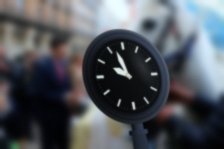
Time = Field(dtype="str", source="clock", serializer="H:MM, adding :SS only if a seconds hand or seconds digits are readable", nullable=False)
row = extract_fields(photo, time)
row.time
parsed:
9:57
